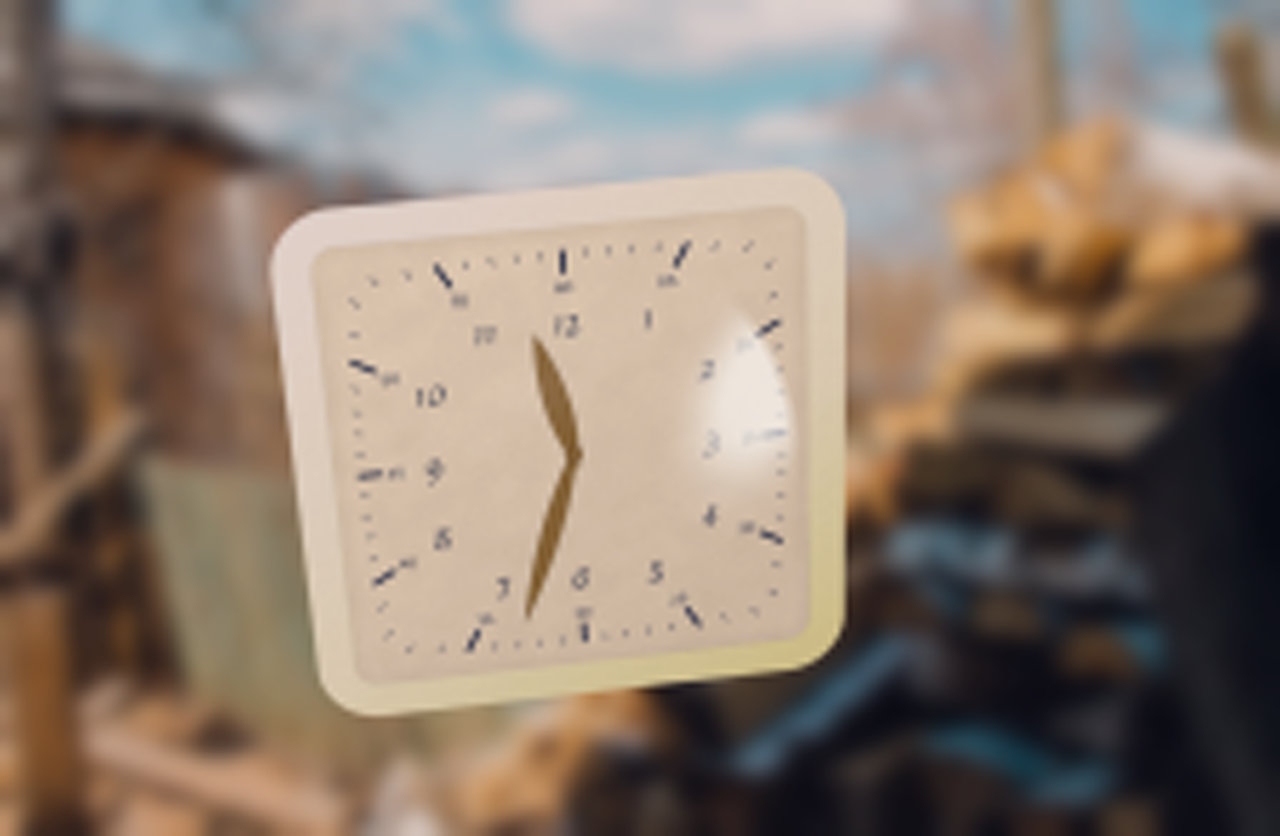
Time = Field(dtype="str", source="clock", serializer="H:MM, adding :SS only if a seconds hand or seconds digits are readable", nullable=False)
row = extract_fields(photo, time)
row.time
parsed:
11:33
